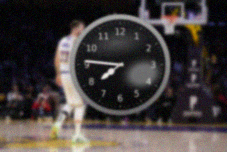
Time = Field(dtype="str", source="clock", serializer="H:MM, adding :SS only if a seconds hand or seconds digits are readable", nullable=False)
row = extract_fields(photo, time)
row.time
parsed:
7:46
